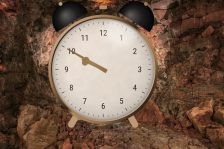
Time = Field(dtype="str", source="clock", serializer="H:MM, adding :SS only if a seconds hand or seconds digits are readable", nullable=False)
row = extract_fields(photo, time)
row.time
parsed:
9:50
